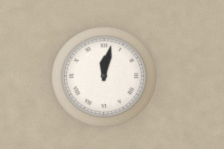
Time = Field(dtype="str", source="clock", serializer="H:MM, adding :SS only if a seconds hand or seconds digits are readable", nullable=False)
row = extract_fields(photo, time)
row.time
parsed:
12:02
